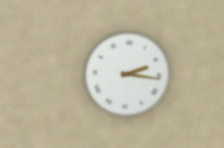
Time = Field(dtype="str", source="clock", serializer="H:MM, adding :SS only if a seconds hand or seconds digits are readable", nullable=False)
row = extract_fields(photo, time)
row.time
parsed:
2:16
